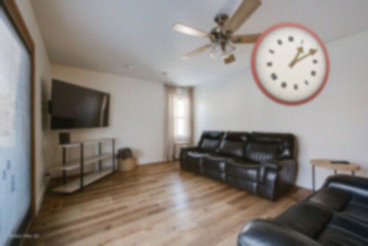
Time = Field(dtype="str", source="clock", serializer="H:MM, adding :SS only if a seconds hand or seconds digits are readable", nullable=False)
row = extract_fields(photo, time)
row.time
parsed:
1:11
